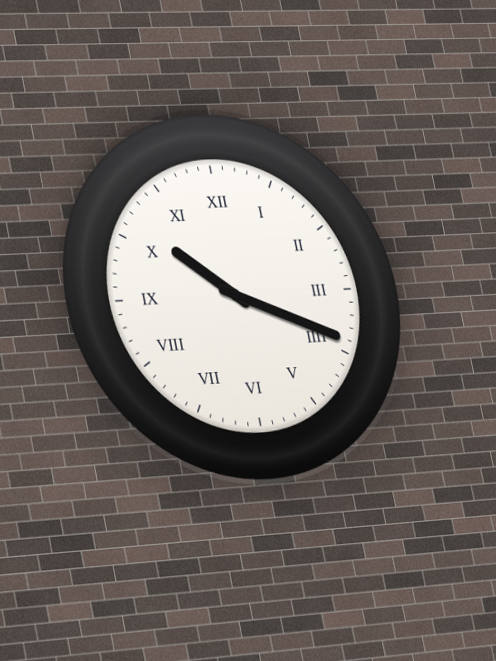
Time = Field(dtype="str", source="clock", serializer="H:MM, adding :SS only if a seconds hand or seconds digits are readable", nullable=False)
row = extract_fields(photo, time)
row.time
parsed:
10:19
